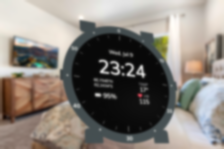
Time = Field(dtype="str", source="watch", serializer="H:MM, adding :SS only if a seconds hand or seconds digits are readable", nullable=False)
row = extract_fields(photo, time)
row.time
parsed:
23:24
